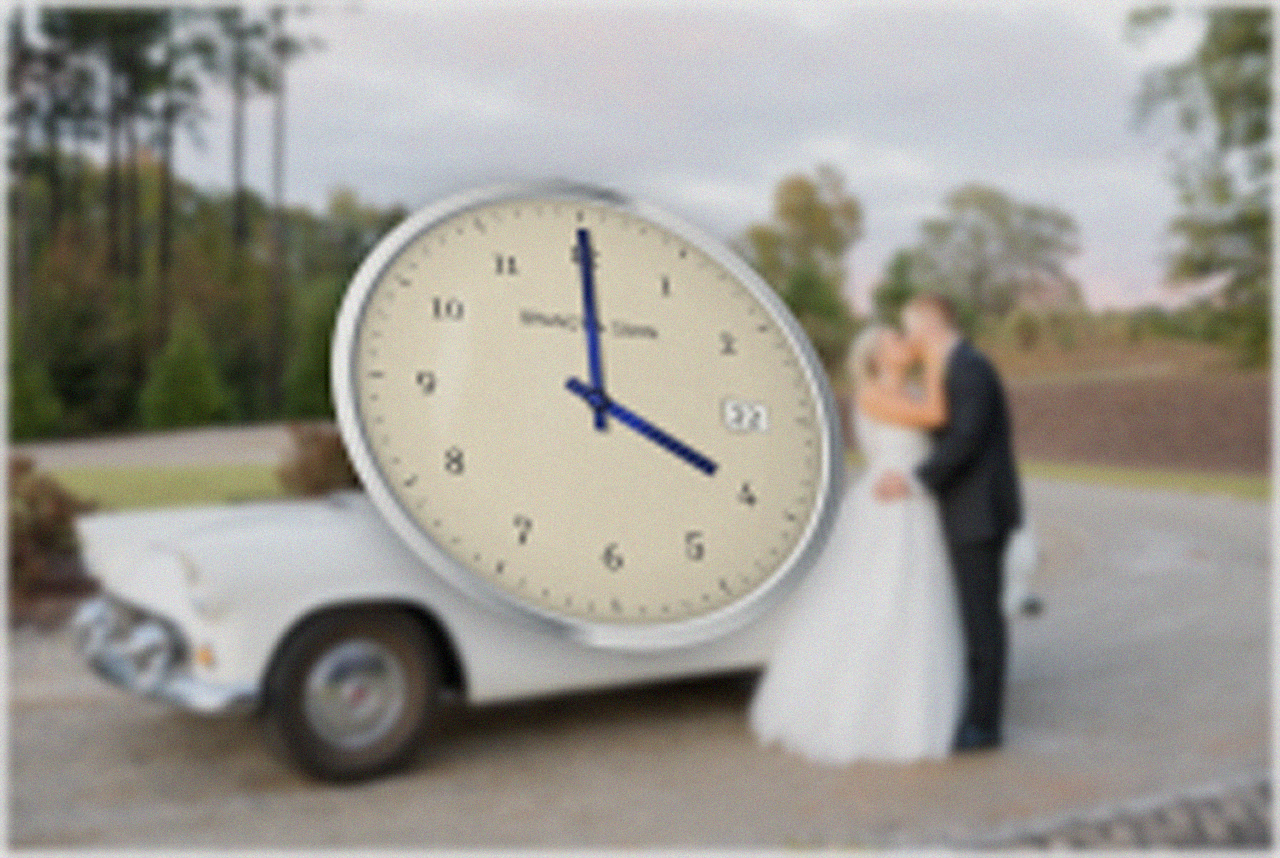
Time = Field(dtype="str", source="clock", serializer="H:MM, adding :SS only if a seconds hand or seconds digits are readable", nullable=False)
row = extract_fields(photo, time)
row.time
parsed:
4:00
